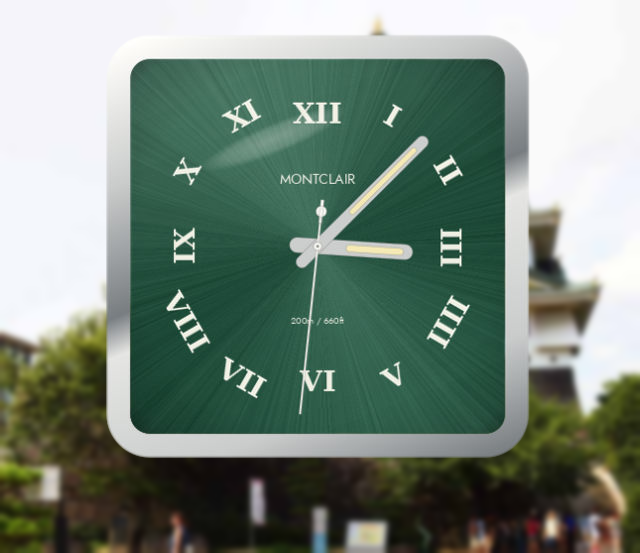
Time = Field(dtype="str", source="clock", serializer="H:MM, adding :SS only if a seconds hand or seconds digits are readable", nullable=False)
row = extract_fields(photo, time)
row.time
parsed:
3:07:31
